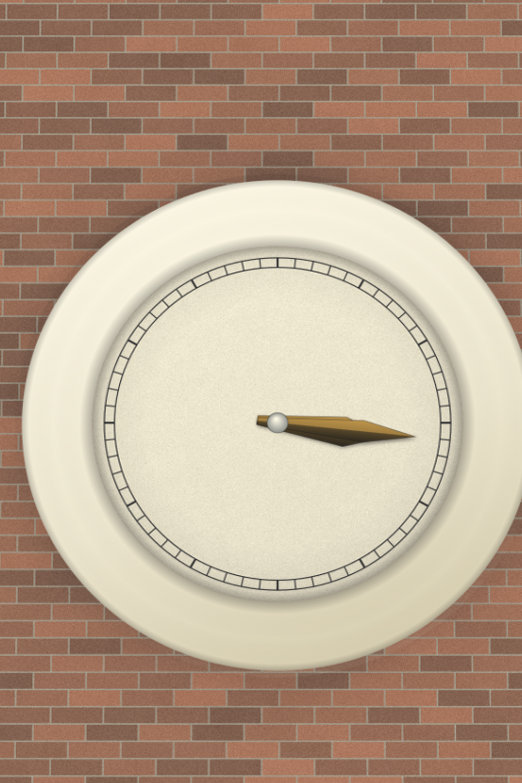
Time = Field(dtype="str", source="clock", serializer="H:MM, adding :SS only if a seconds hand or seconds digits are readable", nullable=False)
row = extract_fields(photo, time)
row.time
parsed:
3:16
